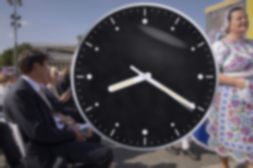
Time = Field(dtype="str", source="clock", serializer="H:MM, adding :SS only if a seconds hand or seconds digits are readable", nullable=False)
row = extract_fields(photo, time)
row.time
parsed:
8:20:21
